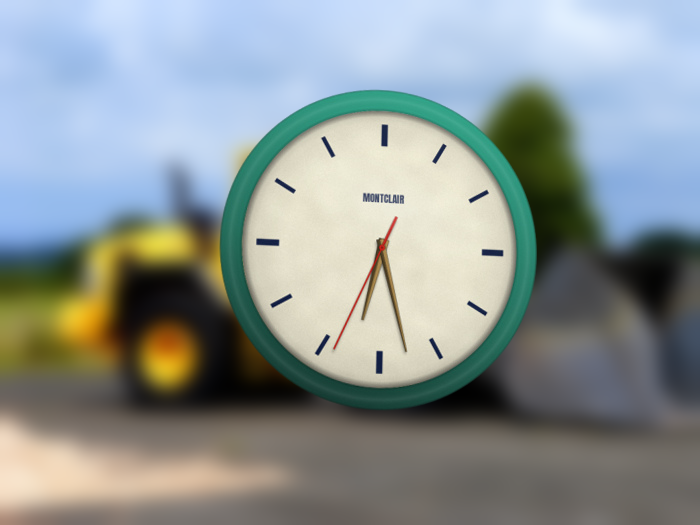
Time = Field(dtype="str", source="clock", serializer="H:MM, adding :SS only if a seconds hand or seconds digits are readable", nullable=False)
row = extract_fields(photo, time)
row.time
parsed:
6:27:34
